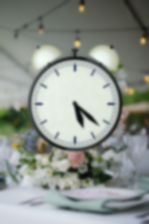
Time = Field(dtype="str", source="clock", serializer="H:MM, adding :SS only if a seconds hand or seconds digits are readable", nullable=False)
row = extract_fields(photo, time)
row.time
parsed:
5:22
